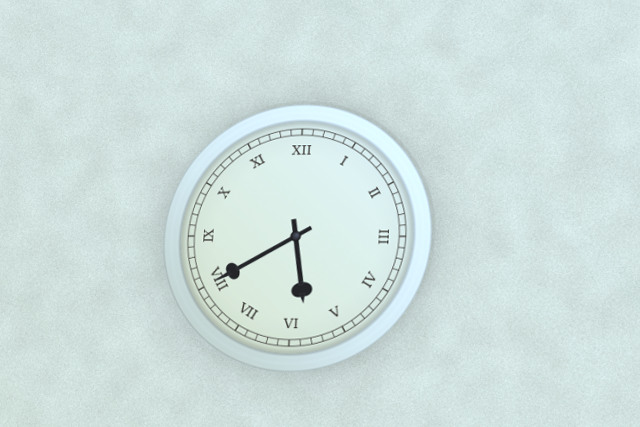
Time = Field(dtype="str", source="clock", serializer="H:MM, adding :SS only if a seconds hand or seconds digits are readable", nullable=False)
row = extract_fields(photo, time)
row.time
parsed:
5:40
